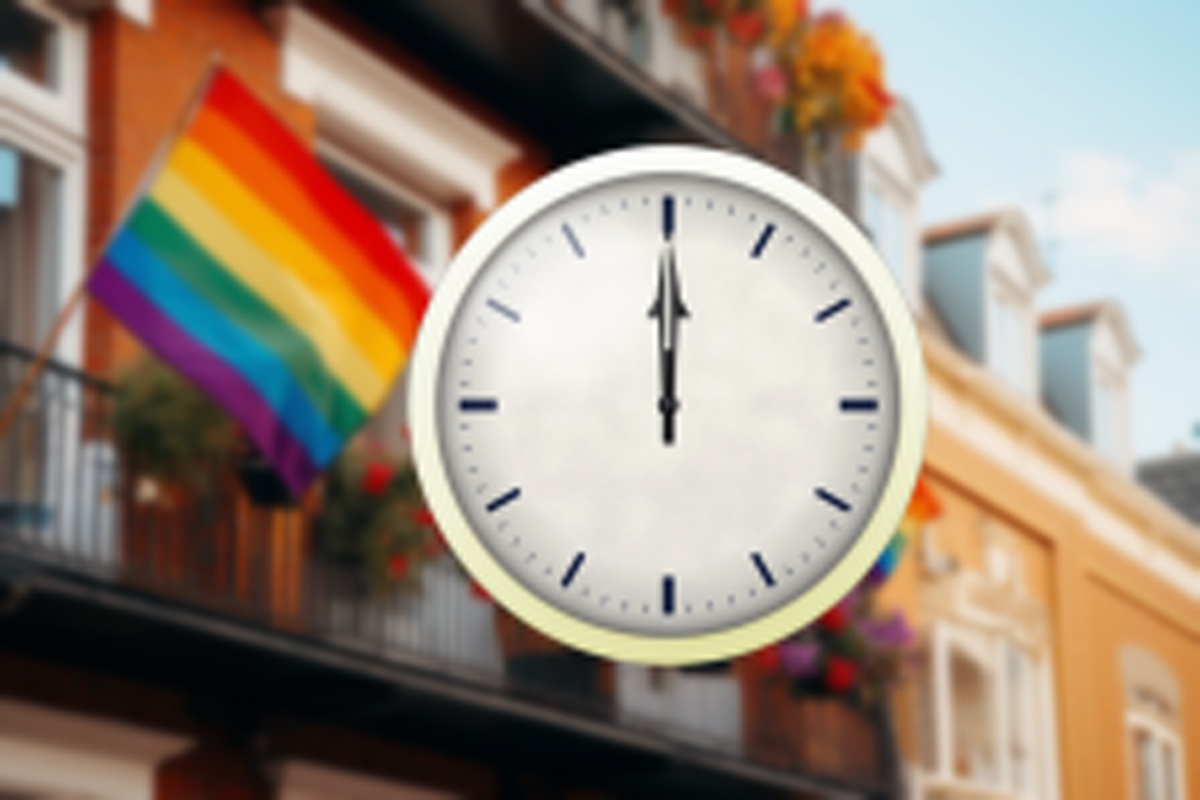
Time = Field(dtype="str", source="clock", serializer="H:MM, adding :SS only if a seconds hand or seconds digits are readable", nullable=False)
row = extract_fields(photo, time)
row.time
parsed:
12:00
